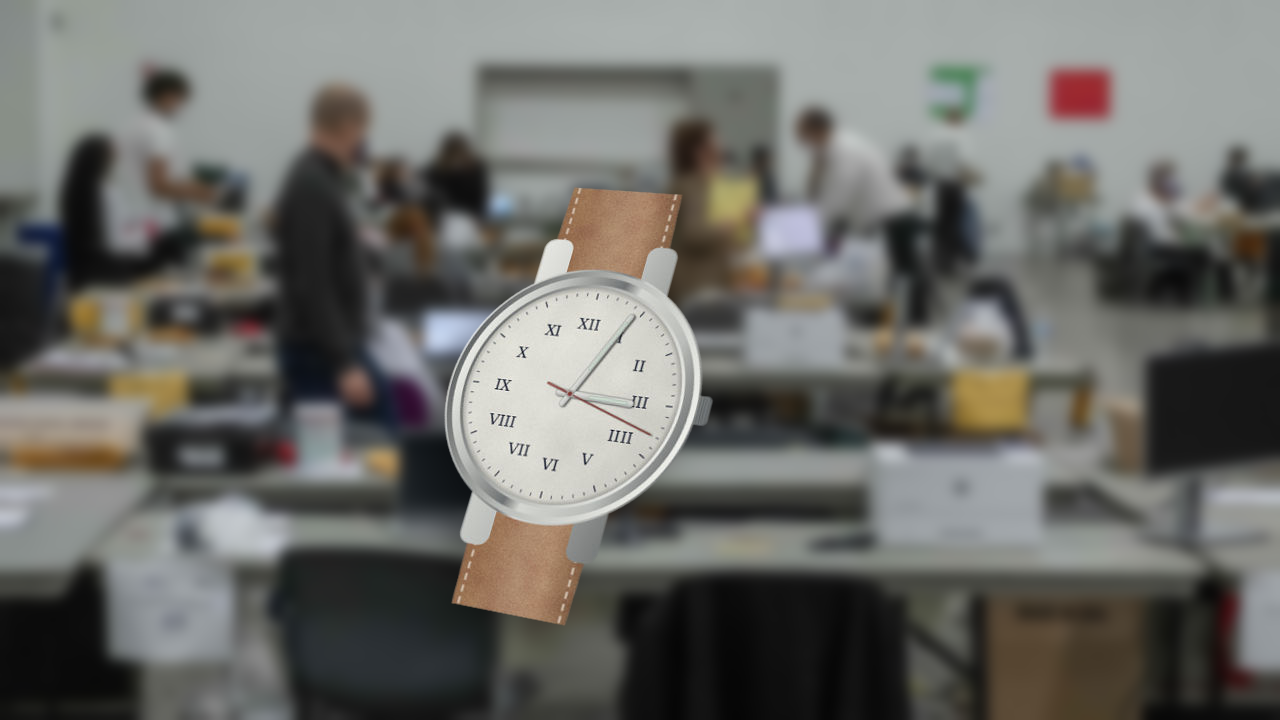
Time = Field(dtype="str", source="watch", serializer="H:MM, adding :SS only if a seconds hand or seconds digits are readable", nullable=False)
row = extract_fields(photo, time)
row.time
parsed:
3:04:18
